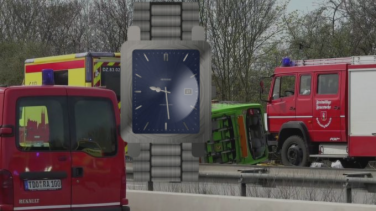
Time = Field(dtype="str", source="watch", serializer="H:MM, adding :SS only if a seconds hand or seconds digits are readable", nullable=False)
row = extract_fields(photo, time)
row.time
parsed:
9:29
